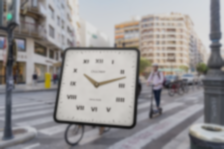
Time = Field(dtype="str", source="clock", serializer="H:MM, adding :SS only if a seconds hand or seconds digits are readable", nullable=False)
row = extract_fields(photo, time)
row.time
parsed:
10:12
